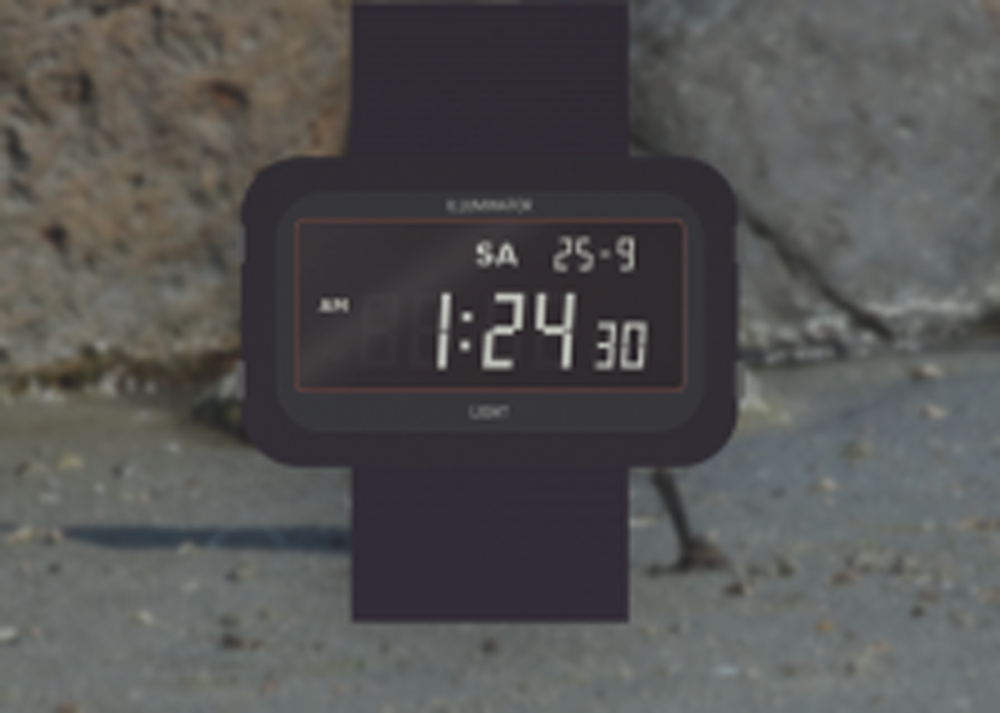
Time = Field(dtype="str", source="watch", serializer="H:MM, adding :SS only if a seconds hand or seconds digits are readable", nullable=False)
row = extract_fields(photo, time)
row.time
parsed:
1:24:30
